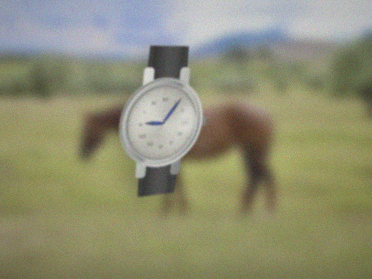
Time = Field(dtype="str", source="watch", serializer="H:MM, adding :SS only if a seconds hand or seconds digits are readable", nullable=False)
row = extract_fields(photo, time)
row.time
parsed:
9:06
